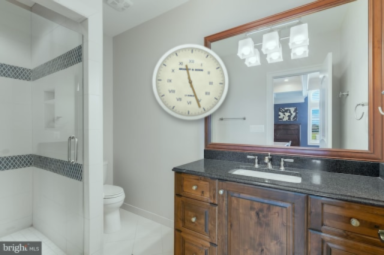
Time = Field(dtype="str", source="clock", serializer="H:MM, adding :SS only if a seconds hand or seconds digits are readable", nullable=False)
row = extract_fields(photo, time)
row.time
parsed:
11:26
